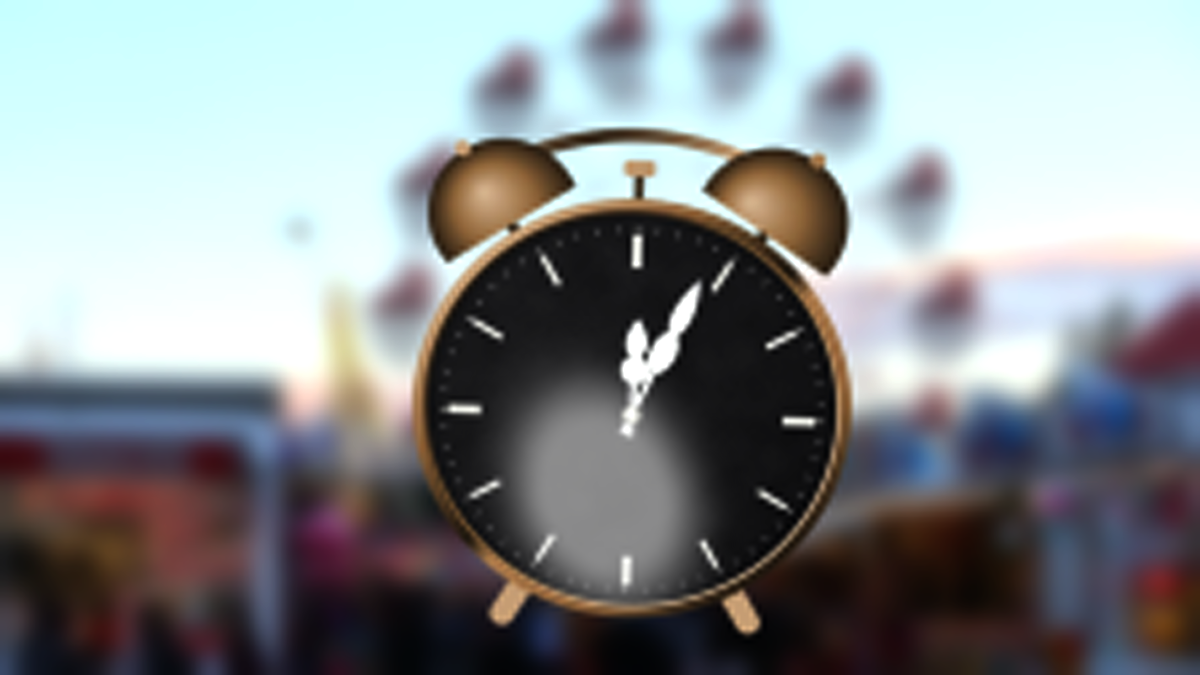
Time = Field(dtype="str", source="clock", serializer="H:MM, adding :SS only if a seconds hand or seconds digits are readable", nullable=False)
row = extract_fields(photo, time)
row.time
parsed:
12:04
